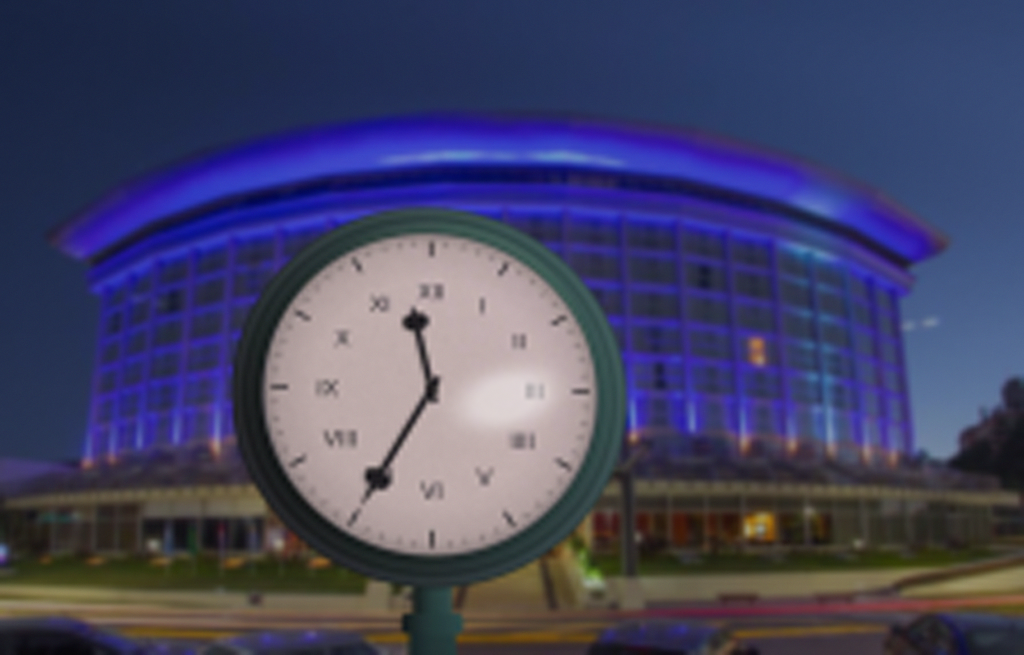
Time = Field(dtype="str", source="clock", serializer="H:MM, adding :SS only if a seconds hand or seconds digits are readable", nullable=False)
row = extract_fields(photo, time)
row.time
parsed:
11:35
